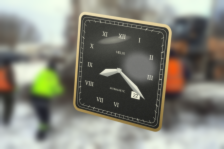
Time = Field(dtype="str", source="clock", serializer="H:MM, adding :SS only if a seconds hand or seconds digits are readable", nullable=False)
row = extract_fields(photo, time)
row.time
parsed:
8:21
